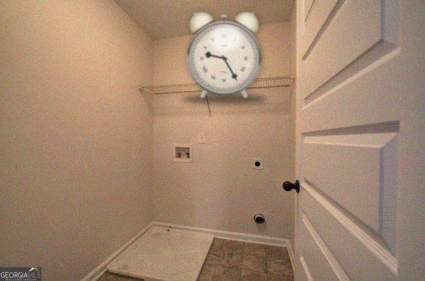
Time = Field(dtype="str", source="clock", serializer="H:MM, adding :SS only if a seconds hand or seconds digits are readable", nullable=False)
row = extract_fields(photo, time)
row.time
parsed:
9:25
